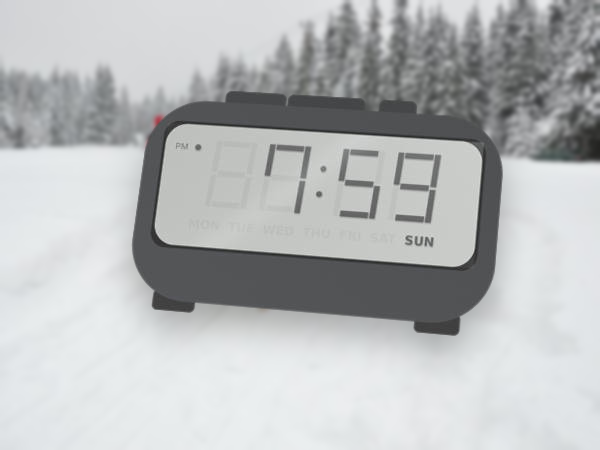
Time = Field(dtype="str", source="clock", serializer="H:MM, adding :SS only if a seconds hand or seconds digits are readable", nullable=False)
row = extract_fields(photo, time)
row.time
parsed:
7:59
